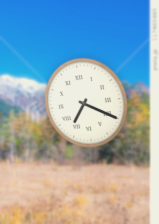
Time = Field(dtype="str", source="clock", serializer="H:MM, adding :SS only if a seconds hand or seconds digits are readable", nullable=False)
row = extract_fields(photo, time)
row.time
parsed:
7:20
